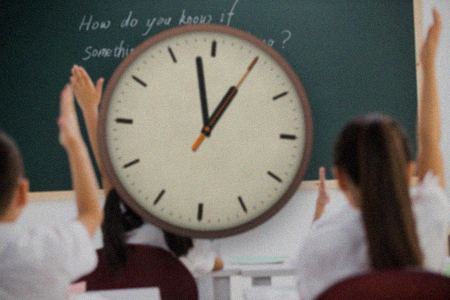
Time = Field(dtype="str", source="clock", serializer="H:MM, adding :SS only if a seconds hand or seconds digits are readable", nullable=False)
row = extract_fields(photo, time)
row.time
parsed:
12:58:05
